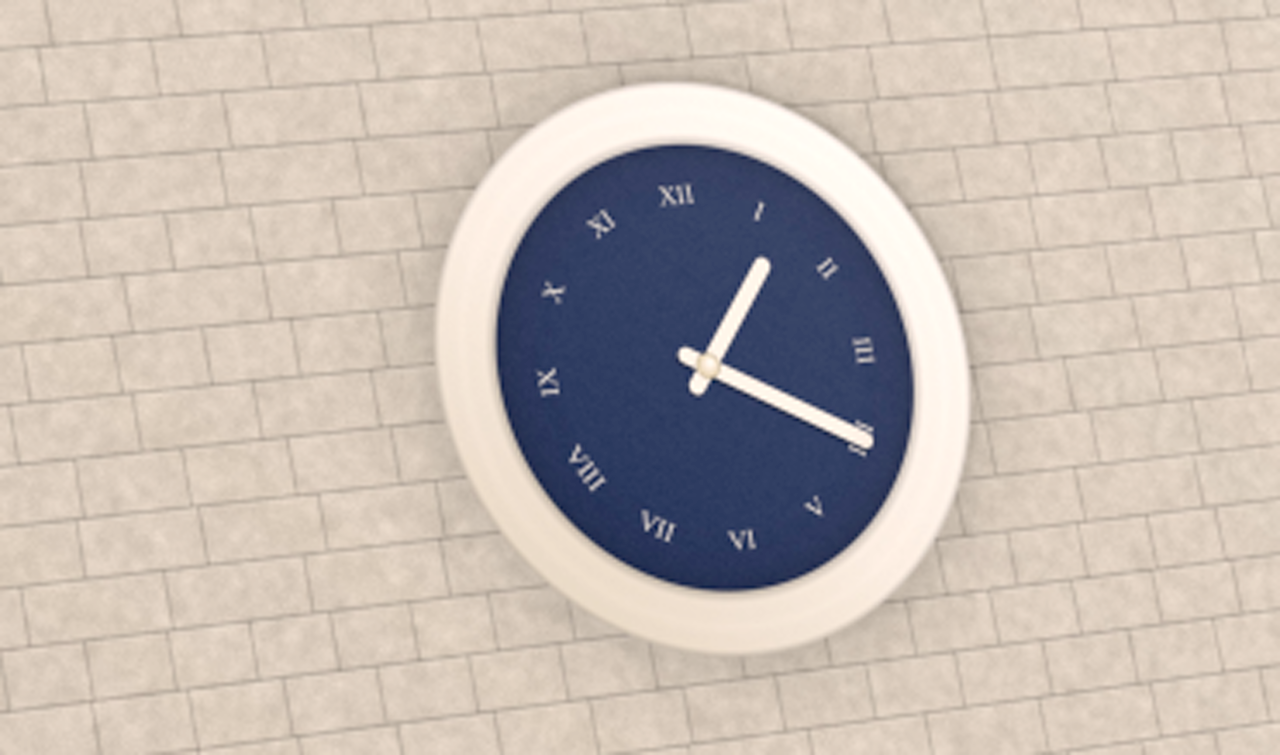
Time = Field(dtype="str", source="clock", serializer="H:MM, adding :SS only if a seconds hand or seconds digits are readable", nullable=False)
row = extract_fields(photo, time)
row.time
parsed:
1:20
